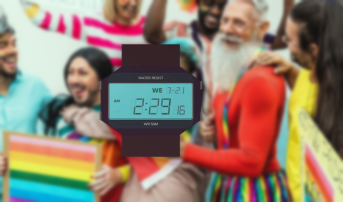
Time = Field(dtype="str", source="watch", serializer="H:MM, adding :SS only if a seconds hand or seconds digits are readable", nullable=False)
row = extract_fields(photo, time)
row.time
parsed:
2:29:16
